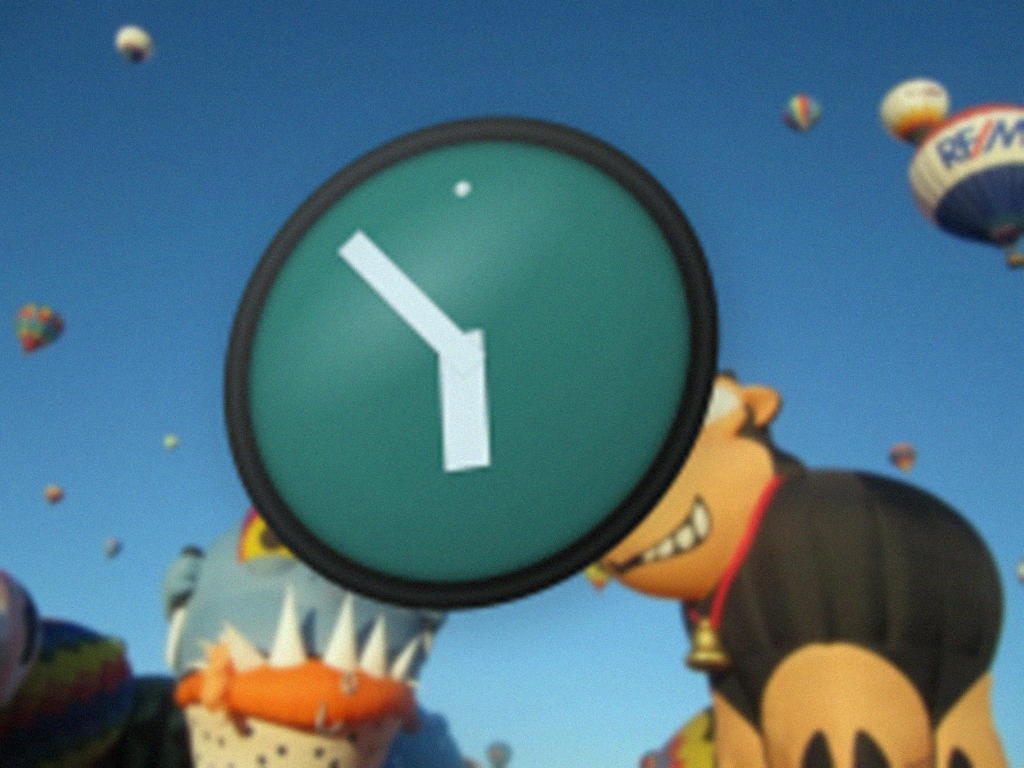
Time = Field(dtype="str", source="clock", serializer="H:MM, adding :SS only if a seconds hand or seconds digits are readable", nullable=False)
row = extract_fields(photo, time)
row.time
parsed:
5:53
